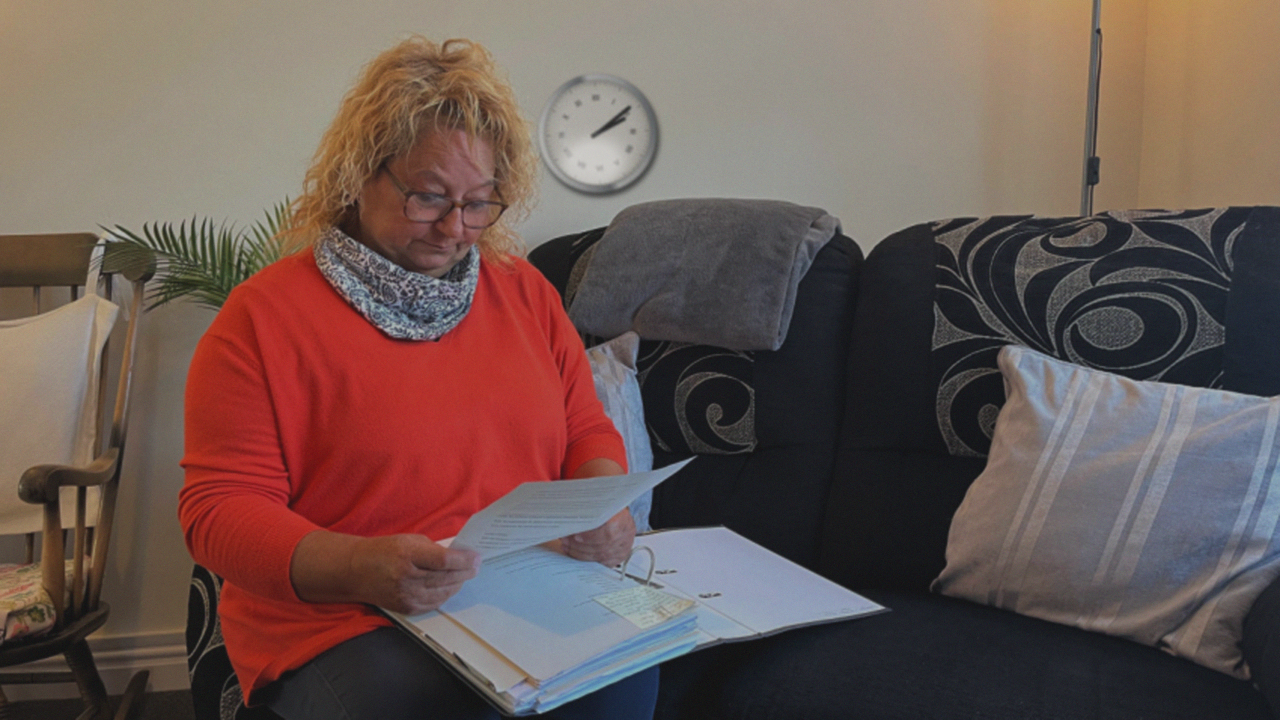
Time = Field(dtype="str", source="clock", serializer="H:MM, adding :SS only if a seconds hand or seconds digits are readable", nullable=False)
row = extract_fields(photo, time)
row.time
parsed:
2:09
